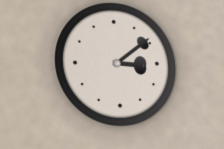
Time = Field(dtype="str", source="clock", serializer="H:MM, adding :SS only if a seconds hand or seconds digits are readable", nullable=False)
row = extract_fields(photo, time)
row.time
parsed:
3:09
